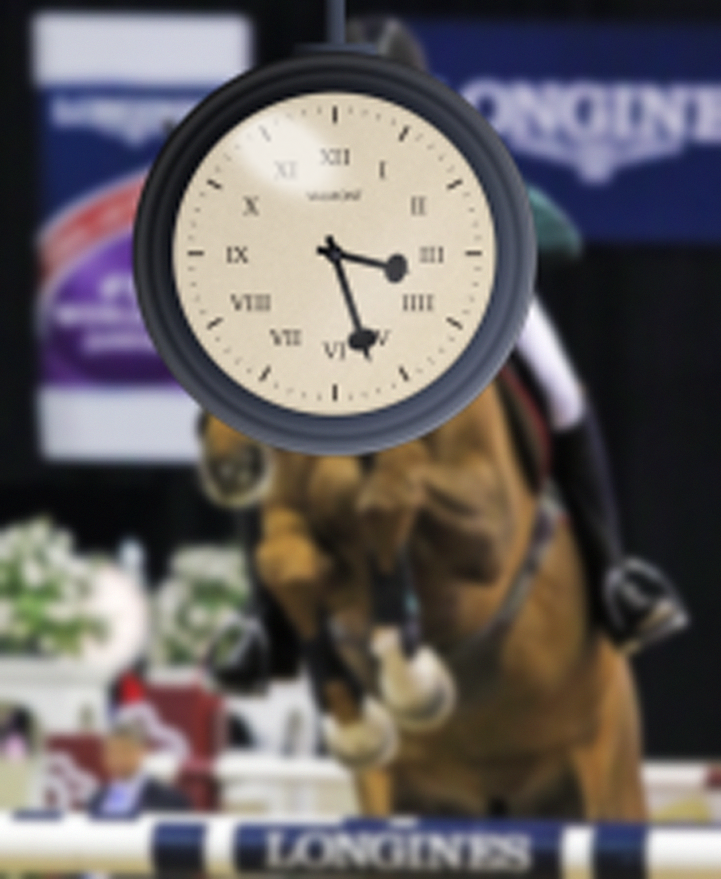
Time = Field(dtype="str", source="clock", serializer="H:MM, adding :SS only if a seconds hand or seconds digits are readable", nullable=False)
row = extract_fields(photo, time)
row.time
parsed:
3:27
